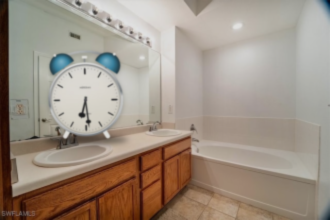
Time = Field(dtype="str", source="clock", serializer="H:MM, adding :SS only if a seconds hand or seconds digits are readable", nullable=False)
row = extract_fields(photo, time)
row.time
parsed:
6:29
